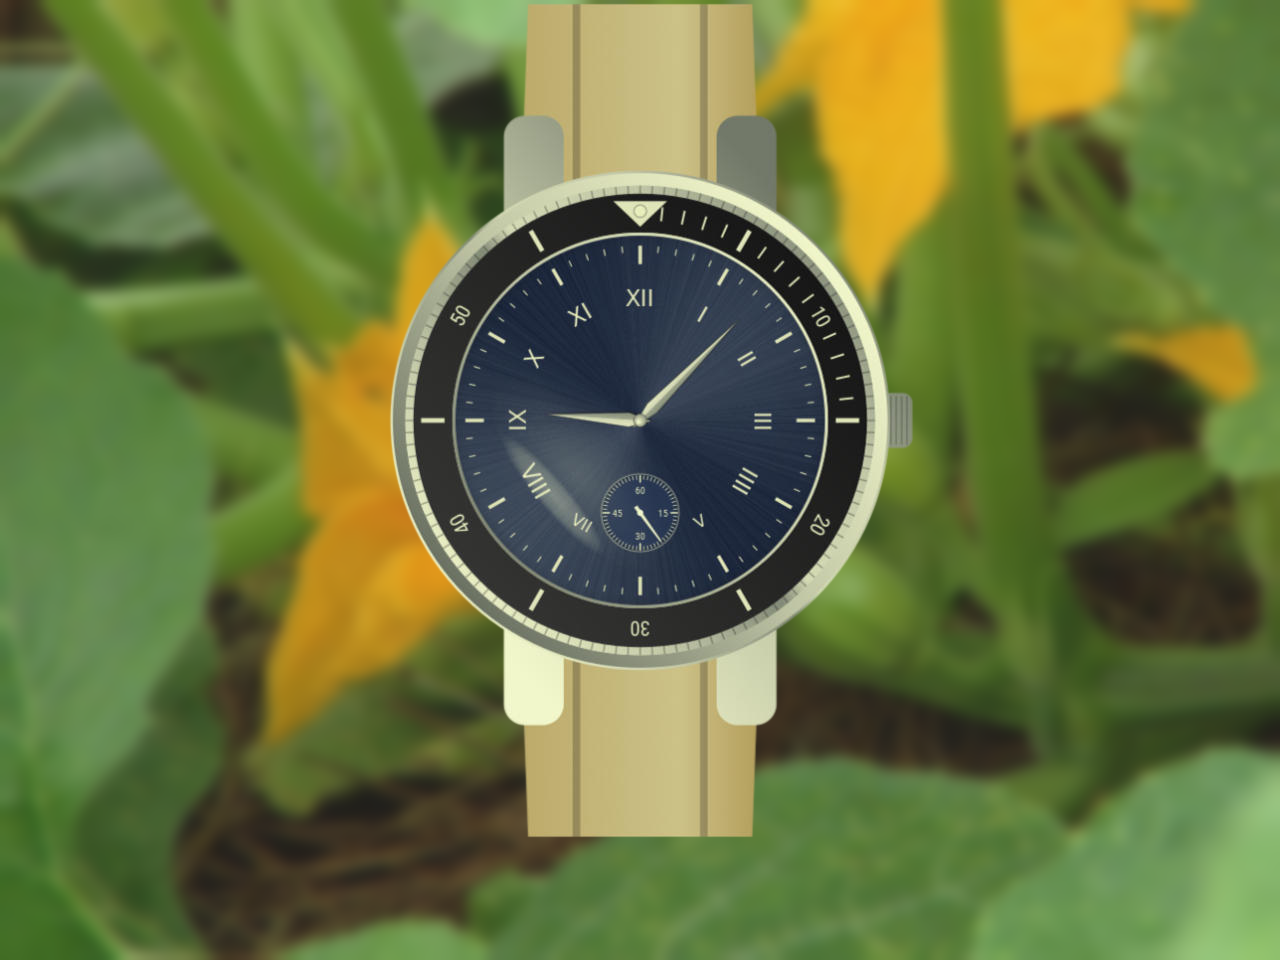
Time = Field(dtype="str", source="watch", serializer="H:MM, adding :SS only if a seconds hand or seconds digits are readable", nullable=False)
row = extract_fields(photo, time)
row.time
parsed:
9:07:24
